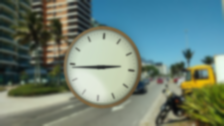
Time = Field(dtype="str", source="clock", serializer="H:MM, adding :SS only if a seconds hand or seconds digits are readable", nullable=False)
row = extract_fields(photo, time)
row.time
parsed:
2:44
